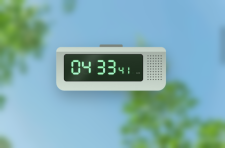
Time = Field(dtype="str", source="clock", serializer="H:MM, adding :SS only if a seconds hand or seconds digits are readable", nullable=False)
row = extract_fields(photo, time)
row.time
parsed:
4:33:41
